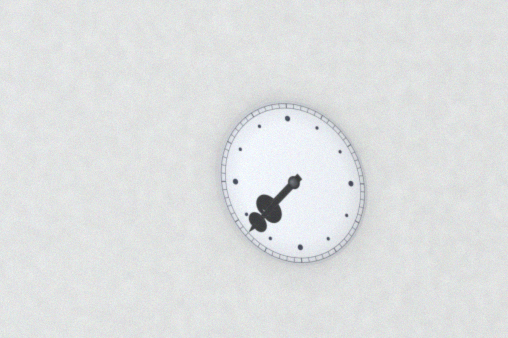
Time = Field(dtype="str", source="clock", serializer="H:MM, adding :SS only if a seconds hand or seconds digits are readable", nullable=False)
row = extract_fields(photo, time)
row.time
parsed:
7:38
